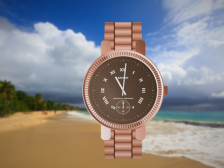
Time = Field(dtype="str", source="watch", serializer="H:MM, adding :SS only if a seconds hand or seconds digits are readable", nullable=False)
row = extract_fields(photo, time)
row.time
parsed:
11:01
